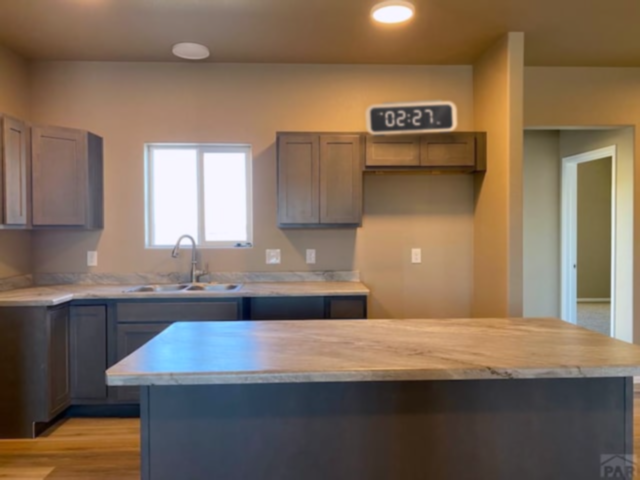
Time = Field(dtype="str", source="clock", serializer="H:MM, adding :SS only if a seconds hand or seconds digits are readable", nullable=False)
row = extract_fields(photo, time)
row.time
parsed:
2:27
